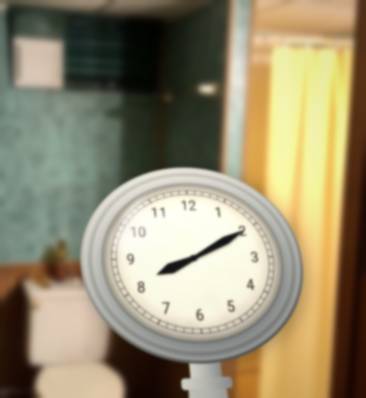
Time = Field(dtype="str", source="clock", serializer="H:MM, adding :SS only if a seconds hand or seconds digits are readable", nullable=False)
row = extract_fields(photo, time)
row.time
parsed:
8:10
